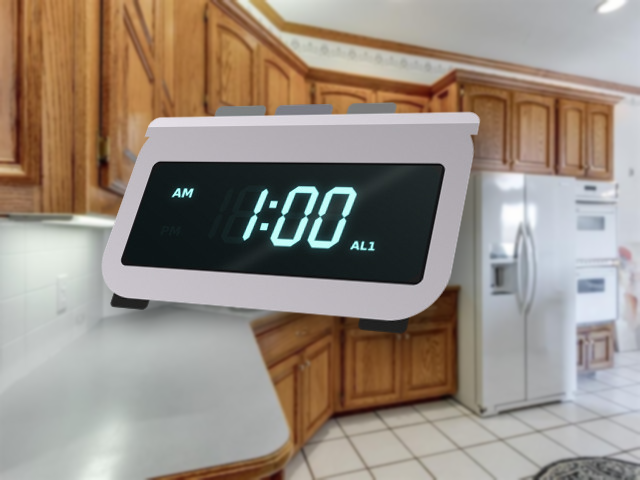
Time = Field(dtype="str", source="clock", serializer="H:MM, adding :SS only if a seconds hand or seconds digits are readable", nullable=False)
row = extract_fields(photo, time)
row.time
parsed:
1:00
